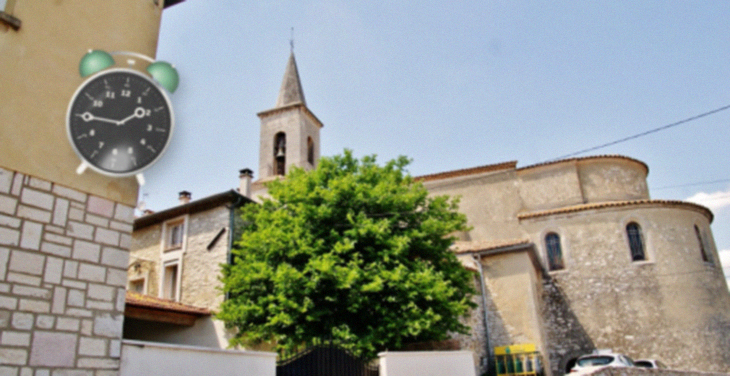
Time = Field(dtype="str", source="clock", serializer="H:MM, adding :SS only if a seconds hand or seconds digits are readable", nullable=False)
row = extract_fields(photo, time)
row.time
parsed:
1:45
